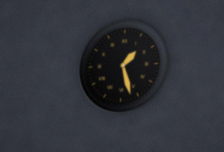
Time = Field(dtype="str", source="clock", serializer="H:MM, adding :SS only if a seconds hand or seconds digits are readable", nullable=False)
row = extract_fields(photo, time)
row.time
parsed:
1:27
